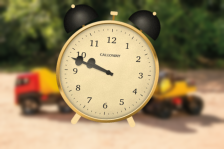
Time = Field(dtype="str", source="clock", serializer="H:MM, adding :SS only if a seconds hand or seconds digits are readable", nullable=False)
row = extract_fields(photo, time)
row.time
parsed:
9:48
